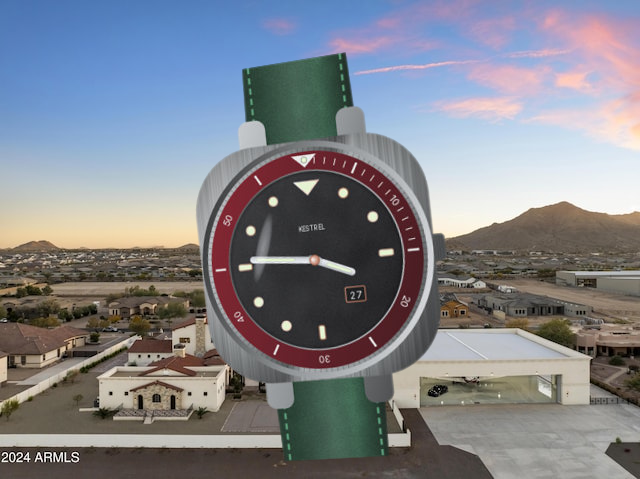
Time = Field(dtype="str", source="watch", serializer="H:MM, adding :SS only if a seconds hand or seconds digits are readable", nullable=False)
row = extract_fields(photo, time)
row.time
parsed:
3:46
